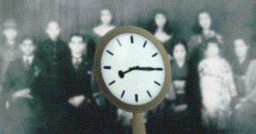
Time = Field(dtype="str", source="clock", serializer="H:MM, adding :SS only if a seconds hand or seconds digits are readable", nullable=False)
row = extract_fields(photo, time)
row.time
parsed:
8:15
